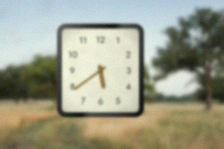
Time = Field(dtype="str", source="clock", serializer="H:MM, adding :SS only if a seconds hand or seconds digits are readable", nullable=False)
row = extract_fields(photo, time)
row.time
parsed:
5:39
